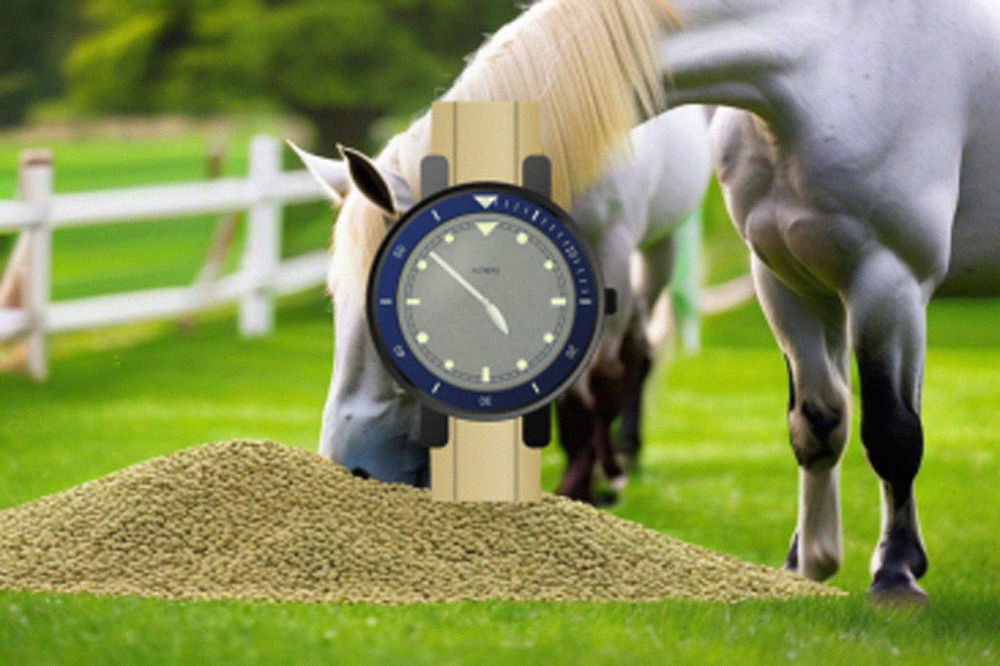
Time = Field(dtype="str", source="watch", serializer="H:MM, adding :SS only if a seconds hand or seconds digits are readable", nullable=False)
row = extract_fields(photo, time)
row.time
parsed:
4:52
